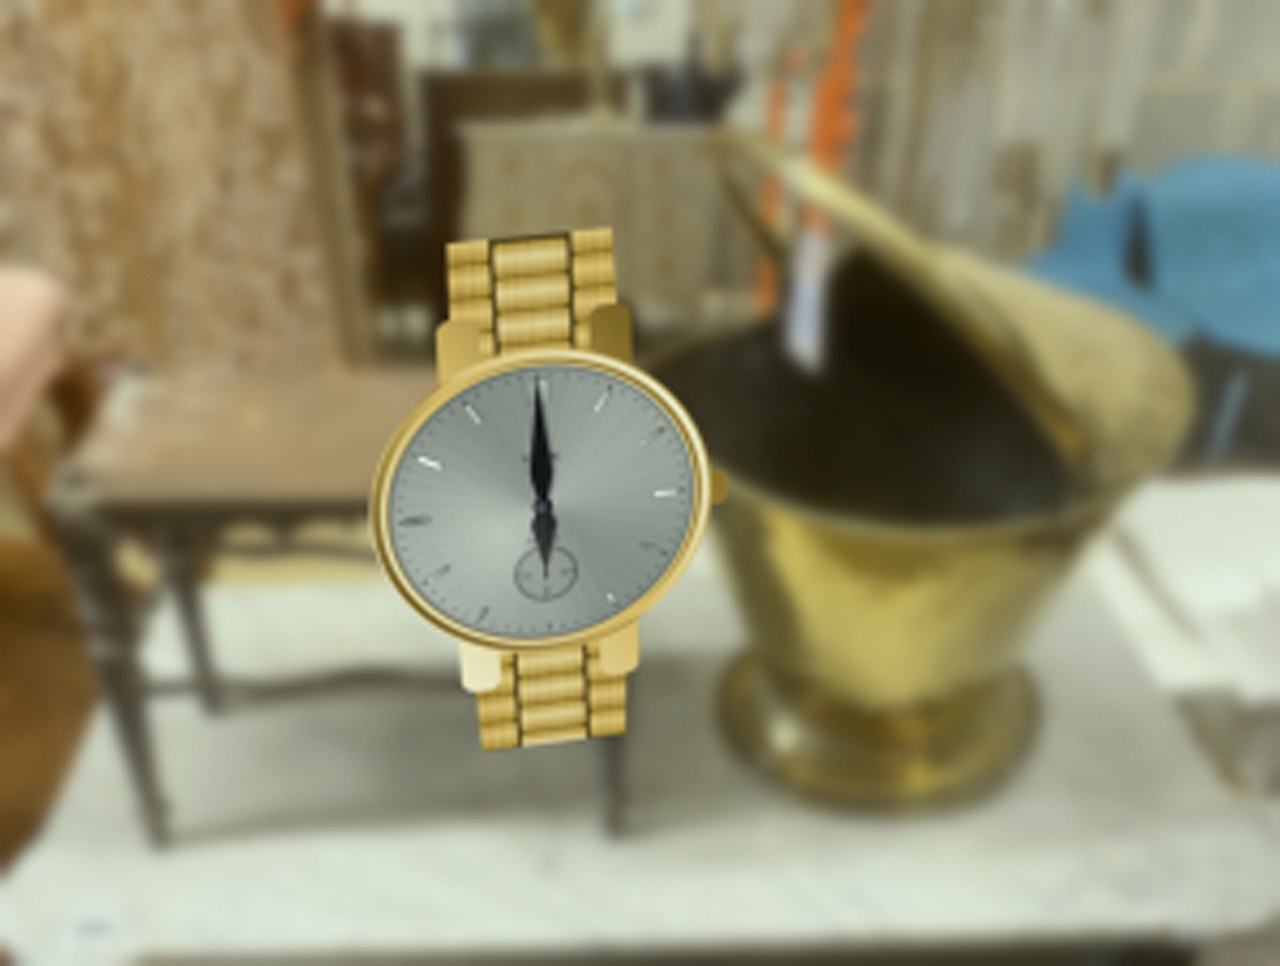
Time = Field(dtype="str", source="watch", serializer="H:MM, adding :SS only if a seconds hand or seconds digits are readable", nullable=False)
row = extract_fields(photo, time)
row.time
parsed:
6:00
